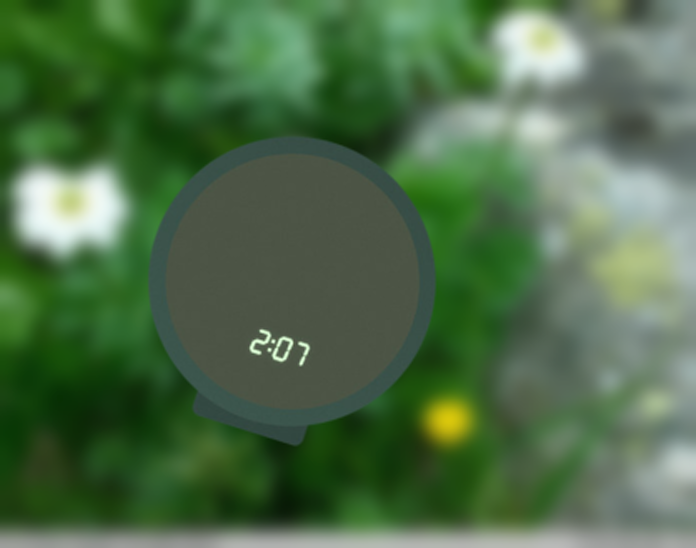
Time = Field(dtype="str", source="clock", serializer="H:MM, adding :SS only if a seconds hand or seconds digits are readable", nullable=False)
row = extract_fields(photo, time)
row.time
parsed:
2:07
